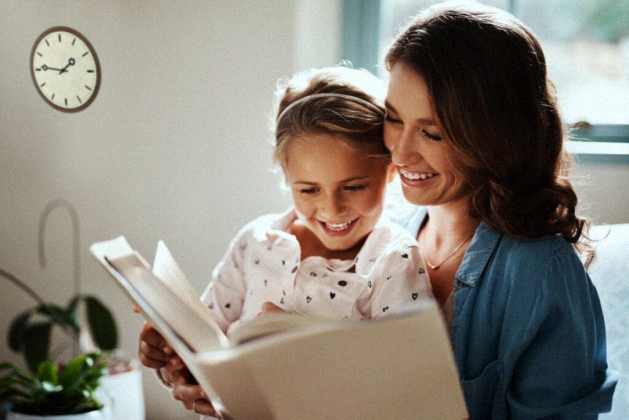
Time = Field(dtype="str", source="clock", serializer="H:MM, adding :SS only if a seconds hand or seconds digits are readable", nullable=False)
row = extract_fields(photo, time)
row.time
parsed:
1:46
